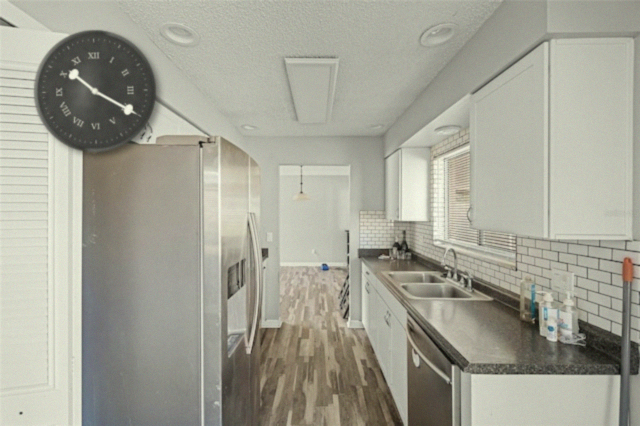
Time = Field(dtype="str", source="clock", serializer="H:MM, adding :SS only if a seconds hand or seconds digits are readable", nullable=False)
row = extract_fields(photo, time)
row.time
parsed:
10:20
